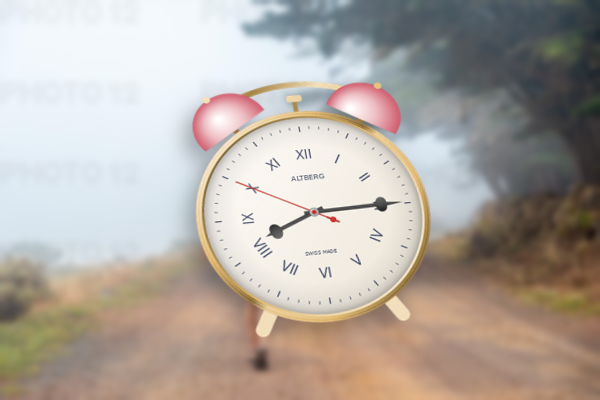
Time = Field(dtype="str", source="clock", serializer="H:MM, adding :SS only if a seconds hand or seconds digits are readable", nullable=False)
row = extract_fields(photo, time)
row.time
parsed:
8:14:50
